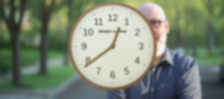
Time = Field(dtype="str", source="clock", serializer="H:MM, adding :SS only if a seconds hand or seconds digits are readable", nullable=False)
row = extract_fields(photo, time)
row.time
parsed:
12:39
